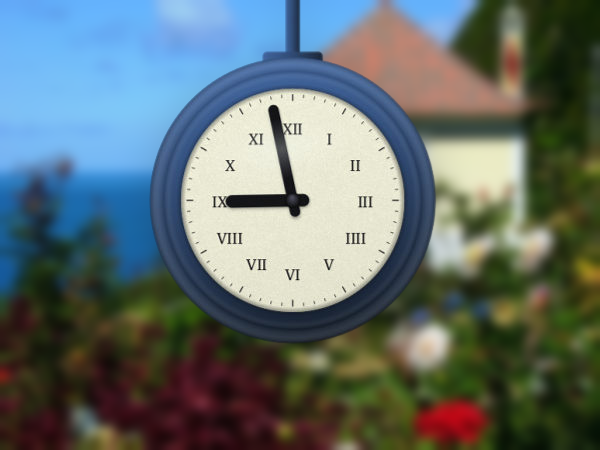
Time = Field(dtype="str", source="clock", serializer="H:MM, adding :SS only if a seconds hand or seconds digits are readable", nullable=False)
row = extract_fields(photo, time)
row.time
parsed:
8:58
